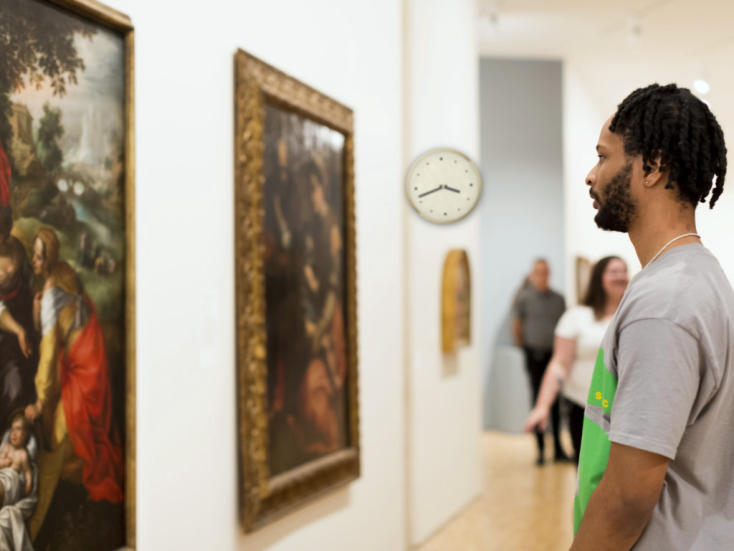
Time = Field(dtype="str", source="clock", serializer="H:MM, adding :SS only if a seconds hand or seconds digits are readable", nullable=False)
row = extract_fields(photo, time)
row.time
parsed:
3:42
